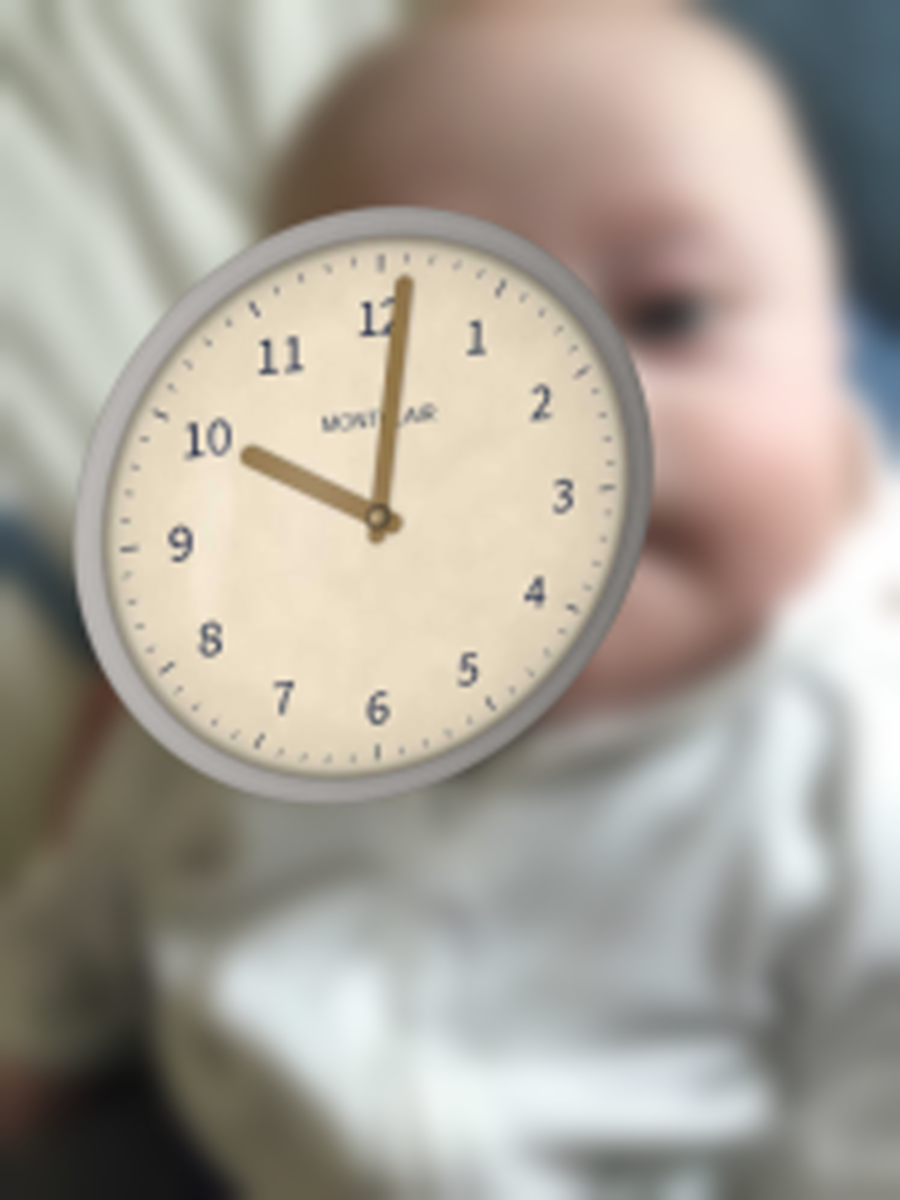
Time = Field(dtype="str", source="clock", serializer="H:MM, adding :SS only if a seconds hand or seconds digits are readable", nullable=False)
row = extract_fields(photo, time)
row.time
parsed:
10:01
